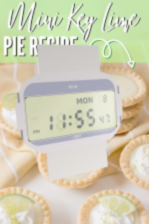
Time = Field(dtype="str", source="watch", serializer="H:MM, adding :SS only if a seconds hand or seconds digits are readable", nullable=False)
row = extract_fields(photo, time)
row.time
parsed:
11:55:47
